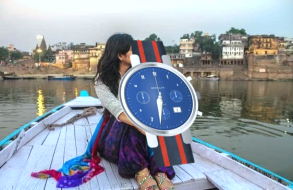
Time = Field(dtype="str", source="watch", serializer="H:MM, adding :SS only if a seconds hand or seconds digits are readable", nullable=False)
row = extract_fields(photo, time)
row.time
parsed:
6:32
